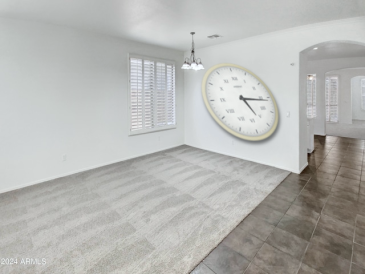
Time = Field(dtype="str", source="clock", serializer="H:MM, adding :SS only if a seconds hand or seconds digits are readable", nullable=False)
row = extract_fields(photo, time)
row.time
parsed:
5:16
